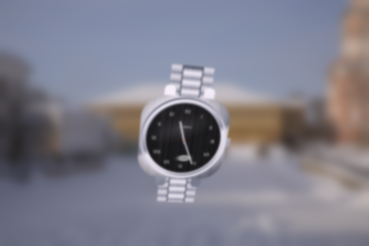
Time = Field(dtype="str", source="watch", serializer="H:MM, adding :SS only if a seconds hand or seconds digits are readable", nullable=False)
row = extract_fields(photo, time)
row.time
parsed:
11:26
